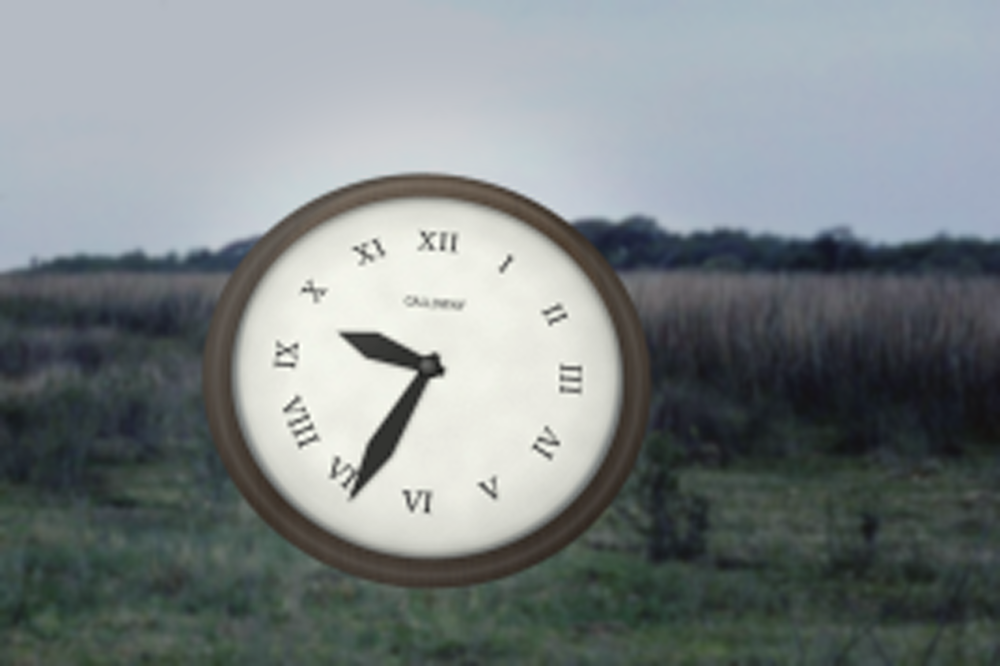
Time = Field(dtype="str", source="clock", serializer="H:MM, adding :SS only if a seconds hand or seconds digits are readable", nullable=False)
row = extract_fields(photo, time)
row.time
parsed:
9:34
